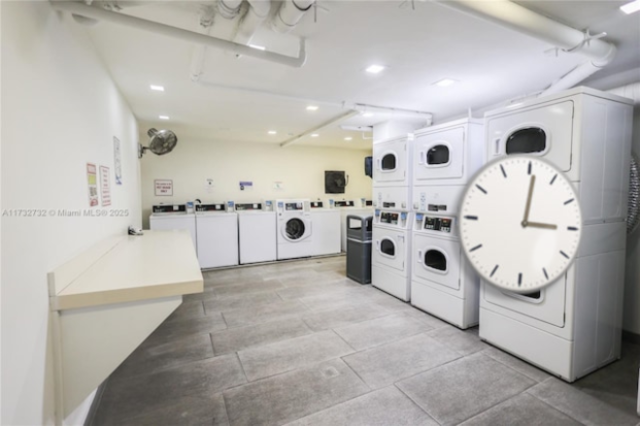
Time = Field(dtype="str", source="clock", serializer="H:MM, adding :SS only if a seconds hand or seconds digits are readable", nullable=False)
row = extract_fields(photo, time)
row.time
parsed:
3:01
